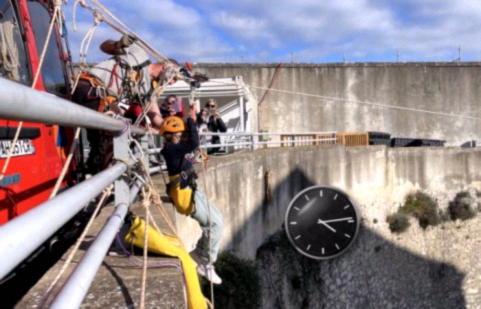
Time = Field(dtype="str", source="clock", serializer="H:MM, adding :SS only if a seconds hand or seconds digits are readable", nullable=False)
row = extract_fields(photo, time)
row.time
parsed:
4:14
